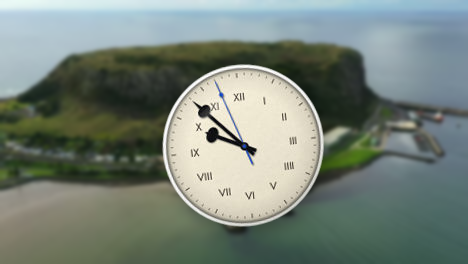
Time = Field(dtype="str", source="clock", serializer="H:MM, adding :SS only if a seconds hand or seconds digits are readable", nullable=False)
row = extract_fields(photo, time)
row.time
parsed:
9:52:57
